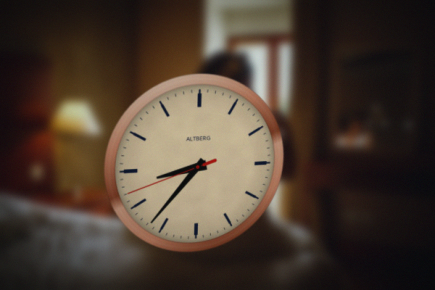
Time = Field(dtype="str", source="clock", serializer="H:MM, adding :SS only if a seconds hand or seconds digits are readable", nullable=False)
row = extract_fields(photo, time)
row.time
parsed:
8:36:42
